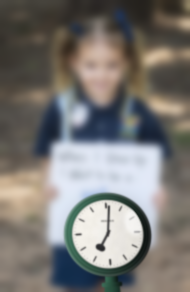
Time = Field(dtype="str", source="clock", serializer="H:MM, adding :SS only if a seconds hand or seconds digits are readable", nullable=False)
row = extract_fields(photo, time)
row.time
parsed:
7:01
